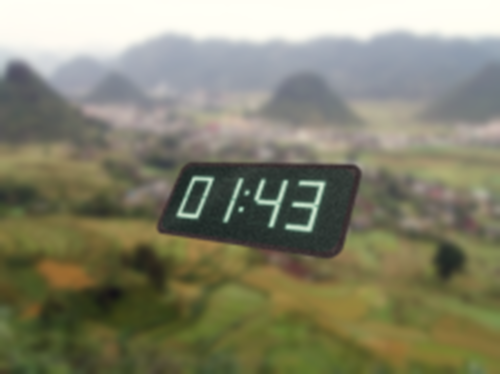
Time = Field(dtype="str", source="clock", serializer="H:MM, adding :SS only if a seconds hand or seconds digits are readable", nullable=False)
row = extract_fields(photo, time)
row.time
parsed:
1:43
